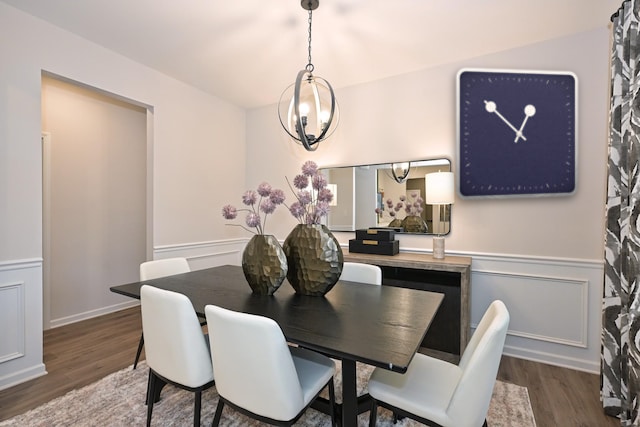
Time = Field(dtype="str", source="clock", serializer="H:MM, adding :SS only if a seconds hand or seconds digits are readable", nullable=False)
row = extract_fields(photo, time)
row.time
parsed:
12:52
